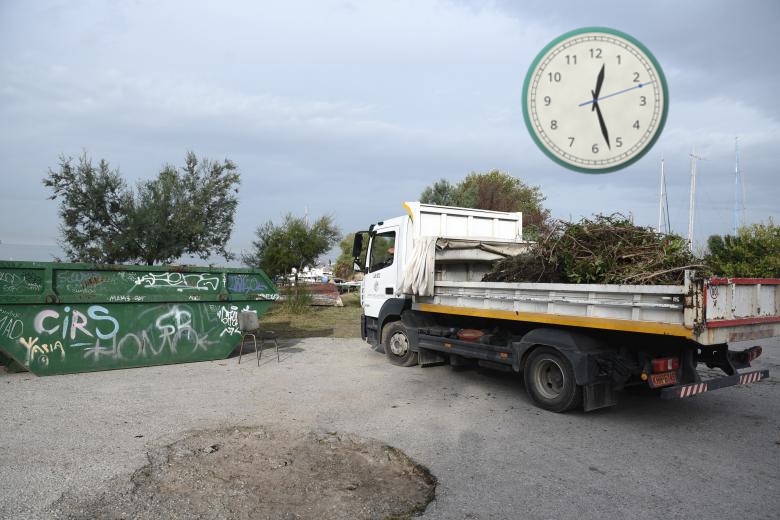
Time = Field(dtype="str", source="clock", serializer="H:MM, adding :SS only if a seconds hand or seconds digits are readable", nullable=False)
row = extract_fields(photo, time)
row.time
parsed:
12:27:12
